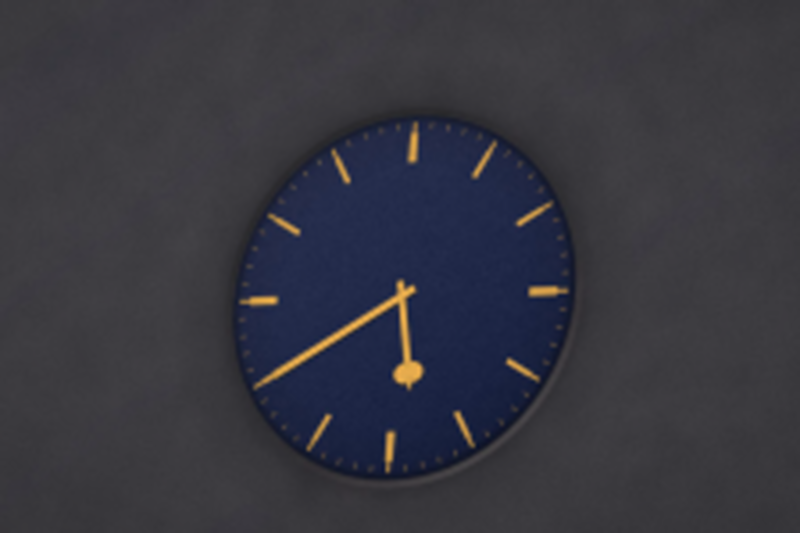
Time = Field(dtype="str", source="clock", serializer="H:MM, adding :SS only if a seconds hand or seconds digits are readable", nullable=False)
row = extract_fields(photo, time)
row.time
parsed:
5:40
